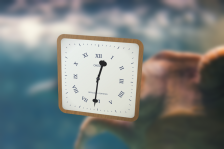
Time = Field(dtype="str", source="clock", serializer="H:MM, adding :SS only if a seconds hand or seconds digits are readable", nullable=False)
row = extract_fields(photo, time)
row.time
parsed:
12:31
